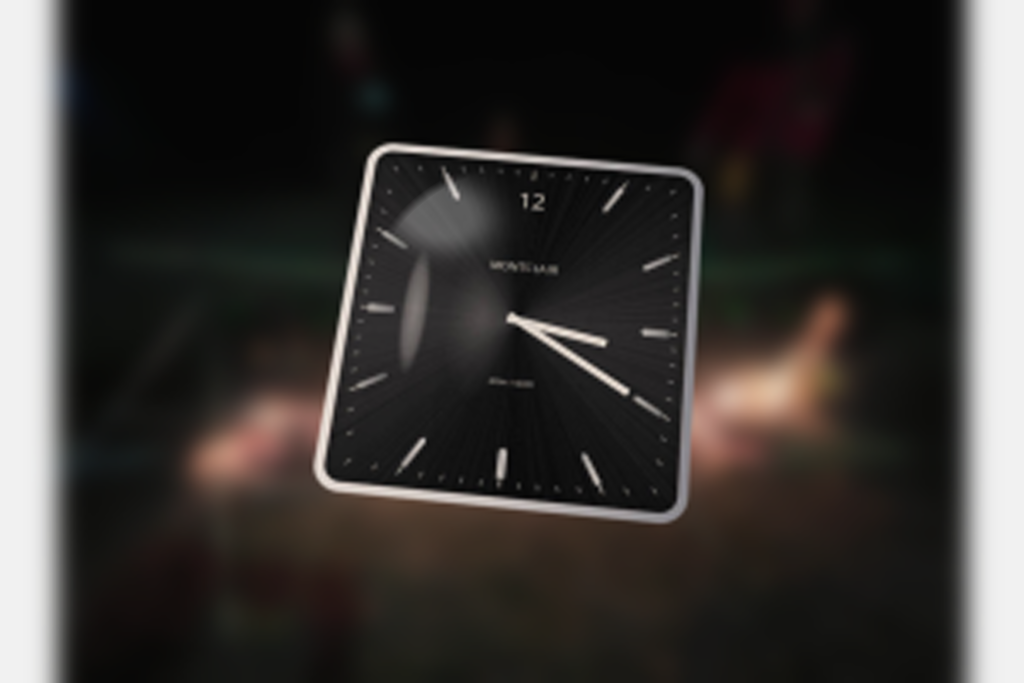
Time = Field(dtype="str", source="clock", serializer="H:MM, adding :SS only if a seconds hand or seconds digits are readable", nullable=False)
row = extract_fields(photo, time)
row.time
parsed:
3:20
